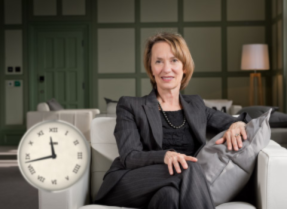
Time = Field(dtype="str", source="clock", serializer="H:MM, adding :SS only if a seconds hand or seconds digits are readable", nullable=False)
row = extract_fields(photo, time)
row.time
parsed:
11:43
